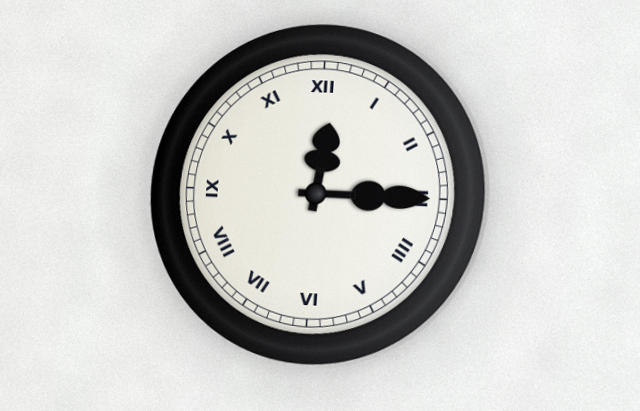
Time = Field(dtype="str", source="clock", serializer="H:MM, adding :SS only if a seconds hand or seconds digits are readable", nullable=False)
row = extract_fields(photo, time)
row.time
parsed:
12:15
